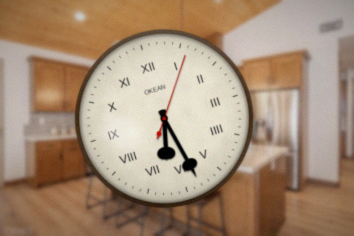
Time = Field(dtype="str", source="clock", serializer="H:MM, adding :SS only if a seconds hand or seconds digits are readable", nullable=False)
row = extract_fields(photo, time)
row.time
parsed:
6:28:06
